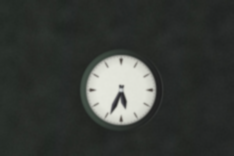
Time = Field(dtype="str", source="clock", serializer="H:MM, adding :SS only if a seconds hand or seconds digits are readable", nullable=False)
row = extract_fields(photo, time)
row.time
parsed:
5:34
